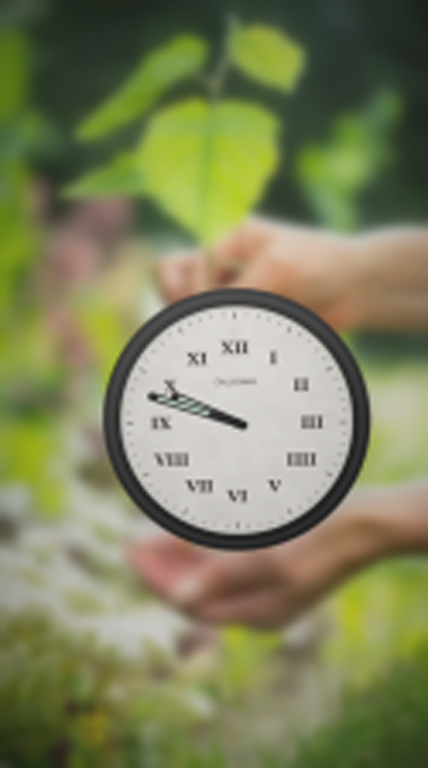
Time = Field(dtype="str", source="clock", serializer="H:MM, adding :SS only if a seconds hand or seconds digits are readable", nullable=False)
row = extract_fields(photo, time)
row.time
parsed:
9:48
